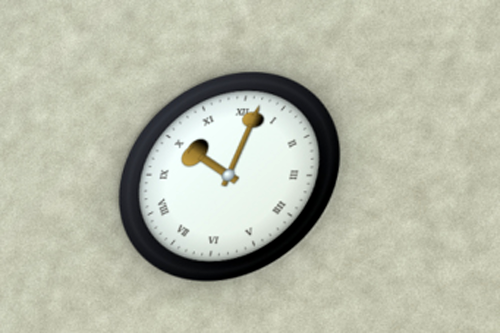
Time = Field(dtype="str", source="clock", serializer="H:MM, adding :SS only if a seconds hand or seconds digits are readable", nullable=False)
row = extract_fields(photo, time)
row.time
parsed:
10:02
